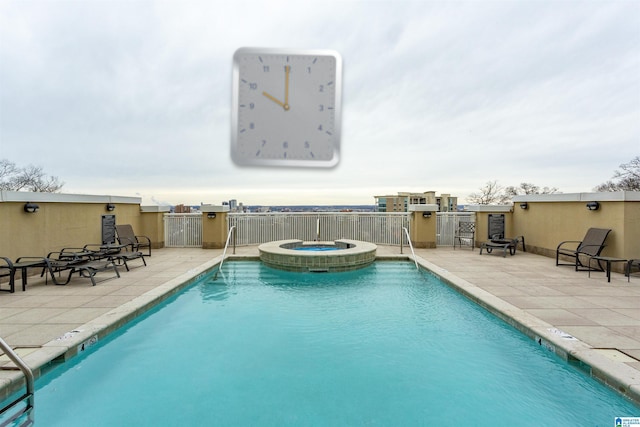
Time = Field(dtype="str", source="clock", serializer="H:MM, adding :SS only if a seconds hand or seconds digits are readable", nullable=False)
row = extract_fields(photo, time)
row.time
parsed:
10:00
